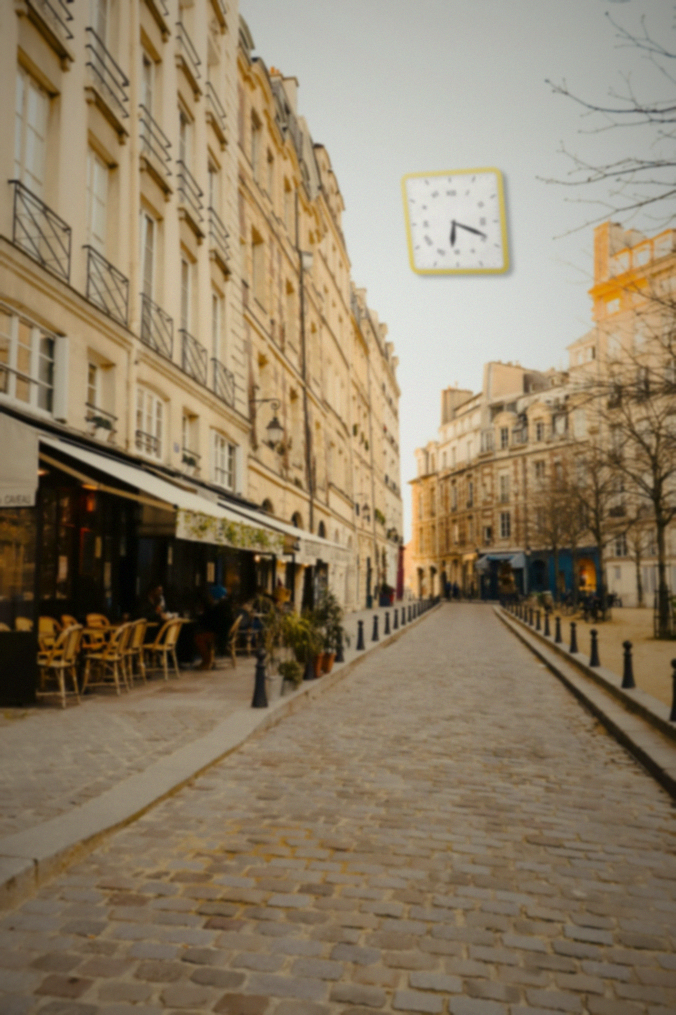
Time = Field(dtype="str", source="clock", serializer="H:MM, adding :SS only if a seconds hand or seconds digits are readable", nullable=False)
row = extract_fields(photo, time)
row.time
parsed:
6:19
